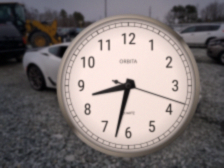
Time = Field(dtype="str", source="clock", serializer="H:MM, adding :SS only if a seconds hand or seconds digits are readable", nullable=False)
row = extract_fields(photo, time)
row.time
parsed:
8:32:18
